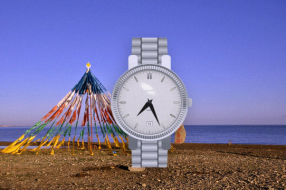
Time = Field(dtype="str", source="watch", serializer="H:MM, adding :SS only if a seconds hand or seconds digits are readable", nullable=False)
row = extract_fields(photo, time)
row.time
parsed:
7:26
